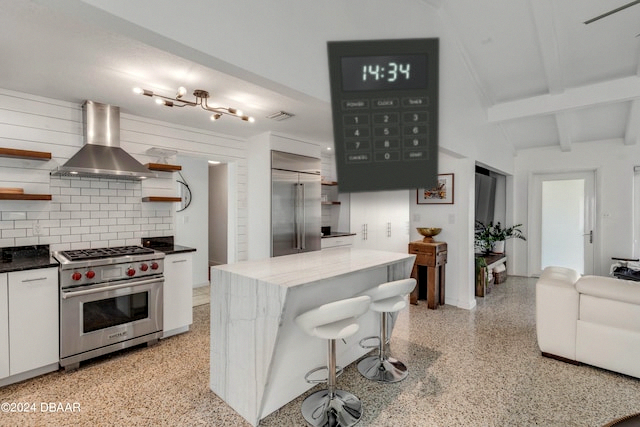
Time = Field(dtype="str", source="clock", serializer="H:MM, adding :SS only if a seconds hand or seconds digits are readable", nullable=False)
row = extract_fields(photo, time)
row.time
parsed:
14:34
